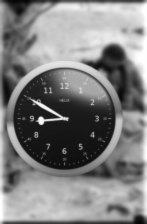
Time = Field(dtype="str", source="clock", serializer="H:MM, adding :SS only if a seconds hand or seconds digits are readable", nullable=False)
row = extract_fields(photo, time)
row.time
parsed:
8:50
